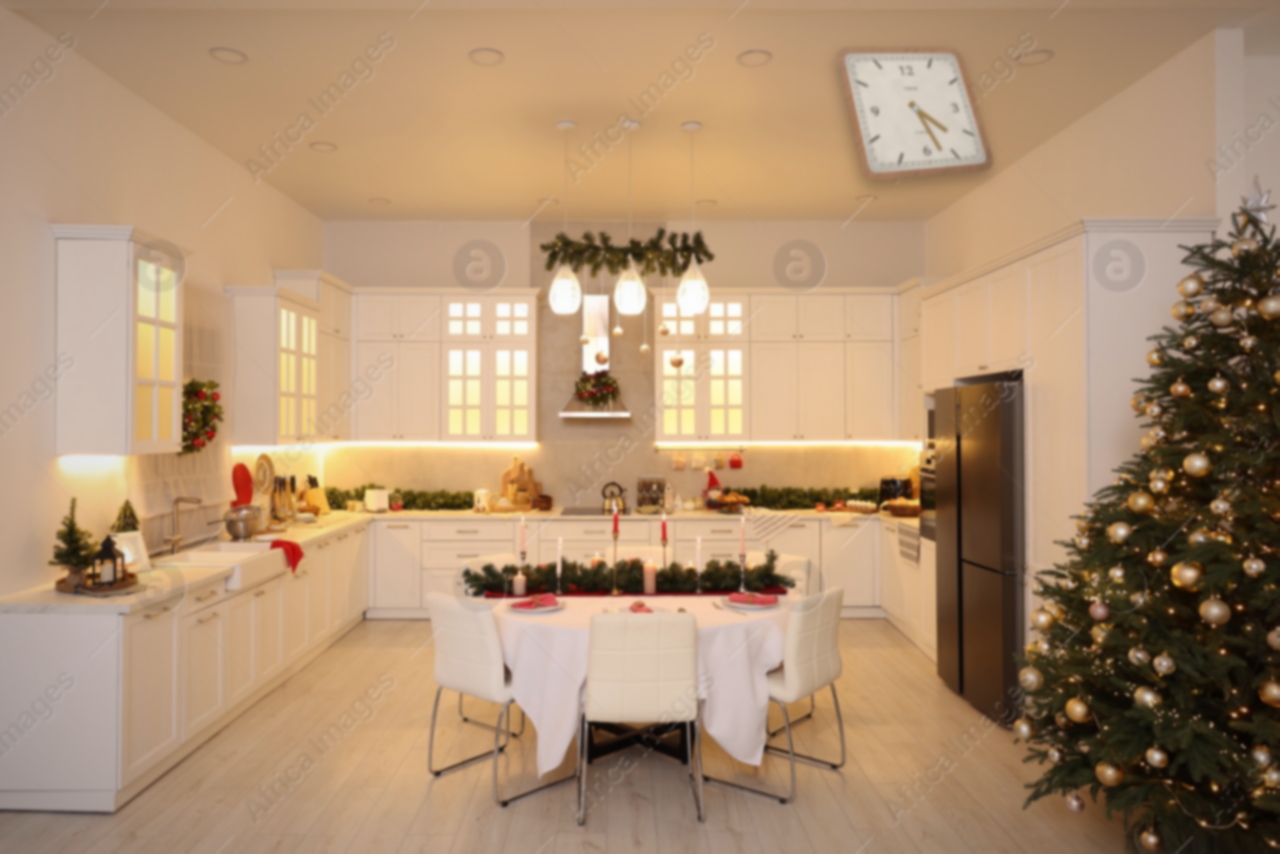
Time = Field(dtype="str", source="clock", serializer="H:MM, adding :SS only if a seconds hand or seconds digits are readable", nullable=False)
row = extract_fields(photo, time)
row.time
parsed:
4:27
